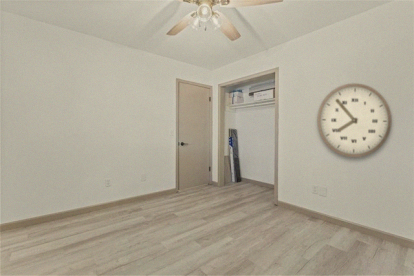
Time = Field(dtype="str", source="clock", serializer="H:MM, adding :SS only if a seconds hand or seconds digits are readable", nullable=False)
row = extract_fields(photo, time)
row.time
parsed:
7:53
